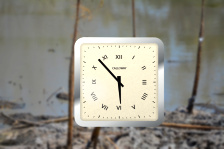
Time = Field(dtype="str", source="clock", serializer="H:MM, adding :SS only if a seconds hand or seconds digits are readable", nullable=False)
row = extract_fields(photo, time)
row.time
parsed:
5:53
